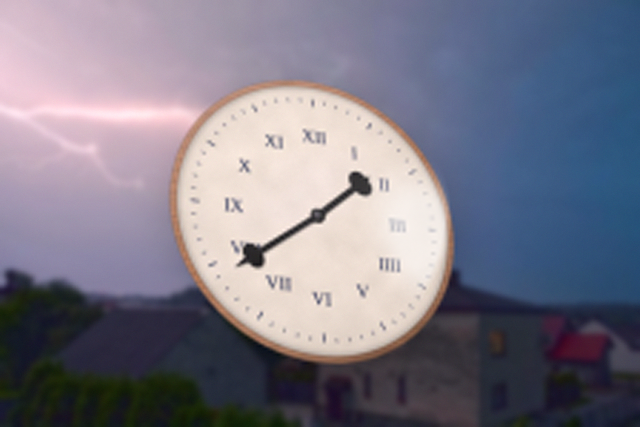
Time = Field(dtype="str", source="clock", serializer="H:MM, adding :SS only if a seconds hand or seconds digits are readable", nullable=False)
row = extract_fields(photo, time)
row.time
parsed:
1:39
